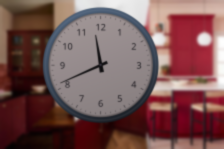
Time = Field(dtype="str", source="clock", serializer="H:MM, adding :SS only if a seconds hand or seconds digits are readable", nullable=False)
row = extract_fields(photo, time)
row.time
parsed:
11:41
